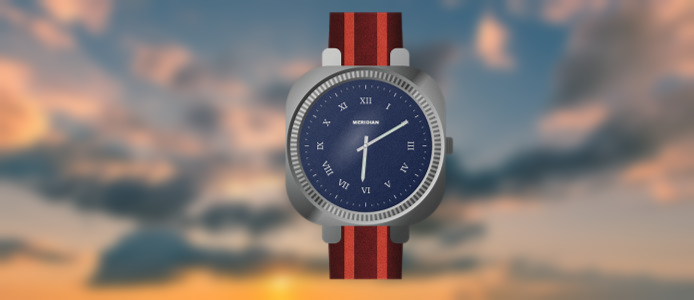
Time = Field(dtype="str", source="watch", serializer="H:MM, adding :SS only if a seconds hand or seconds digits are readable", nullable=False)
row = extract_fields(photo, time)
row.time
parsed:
6:10
